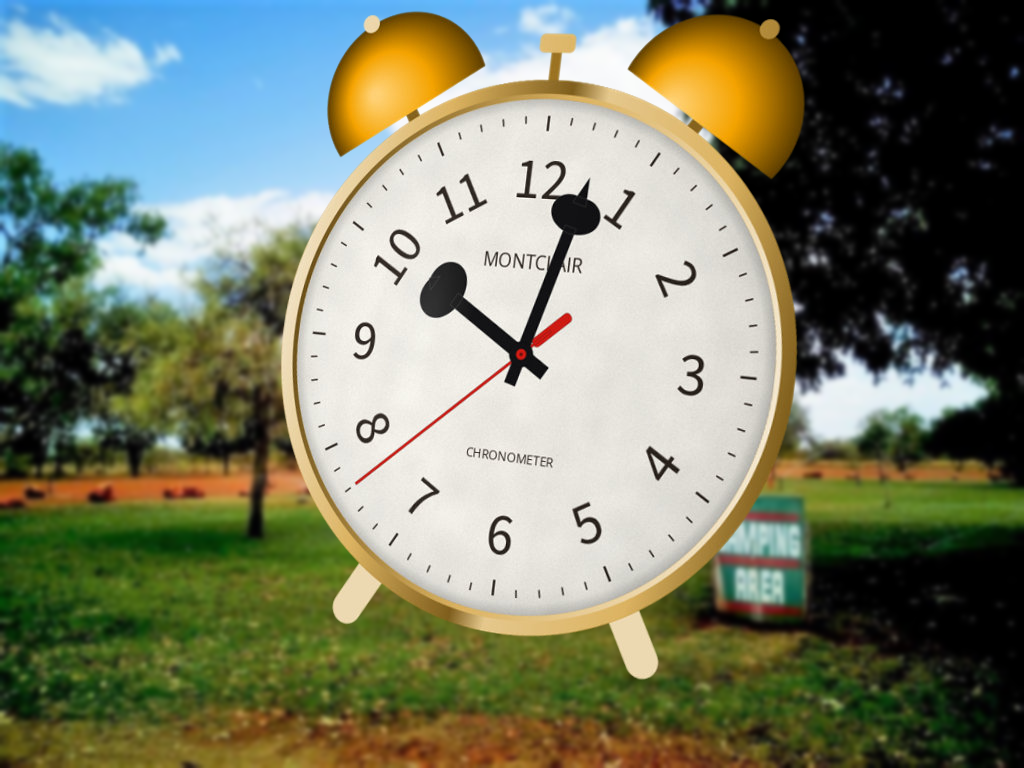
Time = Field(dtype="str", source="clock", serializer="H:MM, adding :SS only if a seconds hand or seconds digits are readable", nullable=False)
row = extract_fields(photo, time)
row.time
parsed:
10:02:38
